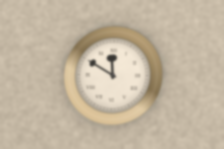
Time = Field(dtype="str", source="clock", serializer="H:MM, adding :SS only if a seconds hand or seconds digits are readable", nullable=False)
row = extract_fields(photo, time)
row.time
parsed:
11:50
